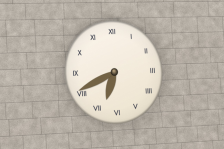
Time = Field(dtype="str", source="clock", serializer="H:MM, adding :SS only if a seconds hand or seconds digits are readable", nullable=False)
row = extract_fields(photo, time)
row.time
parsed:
6:41
